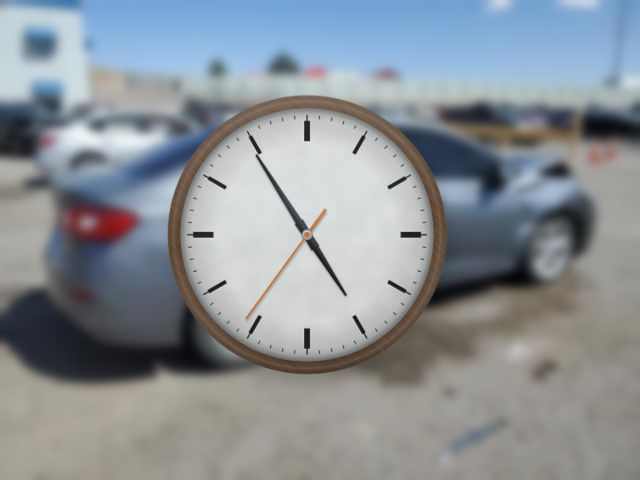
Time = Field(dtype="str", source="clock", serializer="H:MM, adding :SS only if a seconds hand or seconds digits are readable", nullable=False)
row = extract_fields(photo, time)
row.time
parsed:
4:54:36
